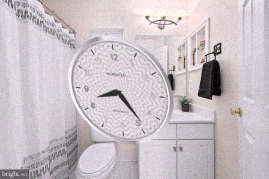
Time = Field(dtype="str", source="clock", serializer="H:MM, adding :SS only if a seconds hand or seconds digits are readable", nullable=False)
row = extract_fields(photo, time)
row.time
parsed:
8:24
